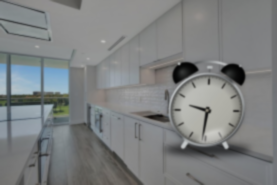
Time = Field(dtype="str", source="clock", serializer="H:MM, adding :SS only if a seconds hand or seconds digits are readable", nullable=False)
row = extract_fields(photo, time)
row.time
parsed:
9:31
